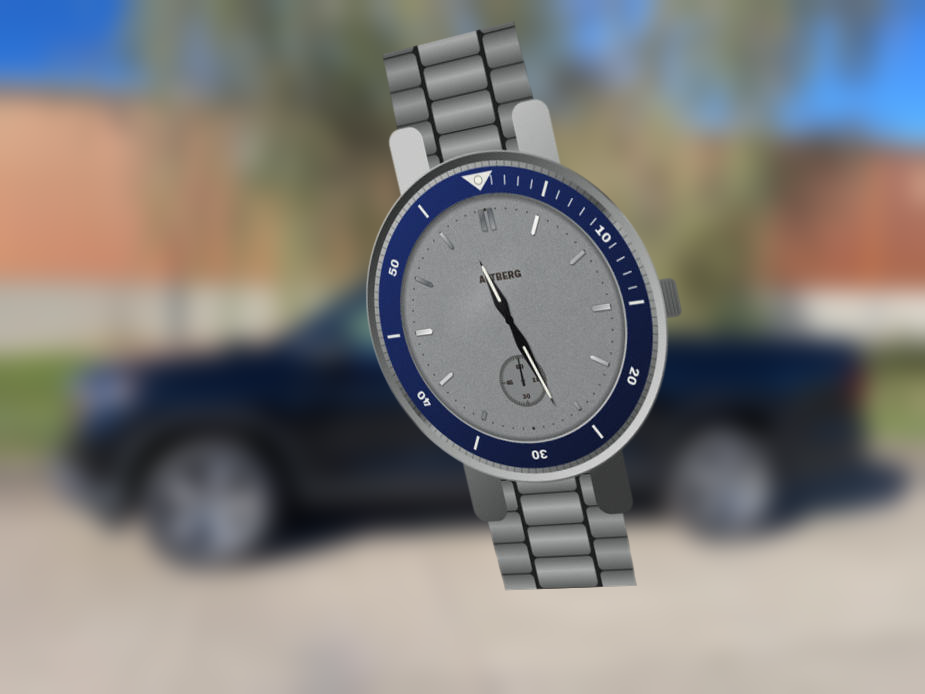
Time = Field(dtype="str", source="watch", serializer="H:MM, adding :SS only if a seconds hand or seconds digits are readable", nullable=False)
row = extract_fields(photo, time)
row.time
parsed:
11:27
